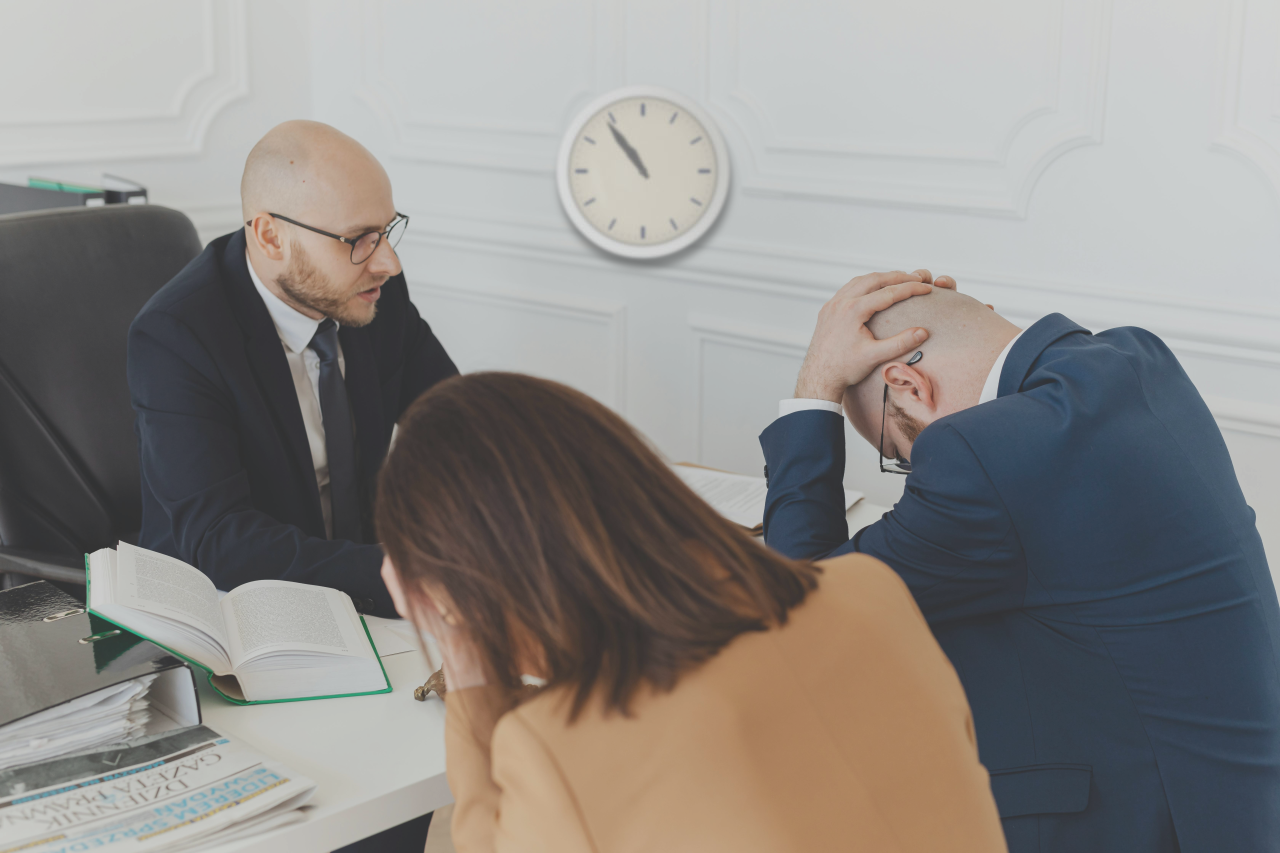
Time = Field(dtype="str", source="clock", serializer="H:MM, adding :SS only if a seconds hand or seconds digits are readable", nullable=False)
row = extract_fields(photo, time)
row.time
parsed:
10:54
